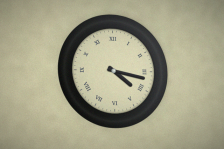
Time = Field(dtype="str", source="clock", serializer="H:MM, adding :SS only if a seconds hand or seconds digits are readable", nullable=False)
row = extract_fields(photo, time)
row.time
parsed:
4:17
